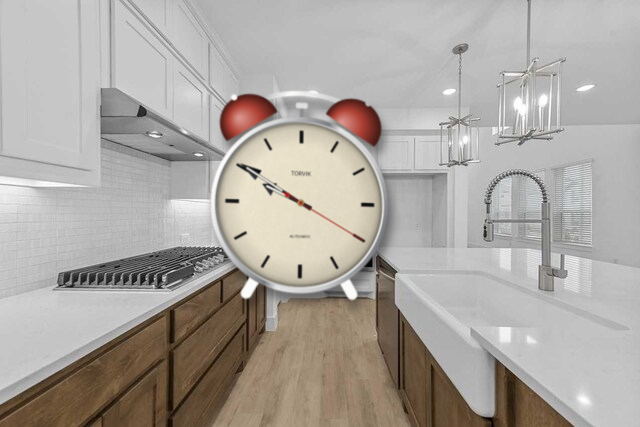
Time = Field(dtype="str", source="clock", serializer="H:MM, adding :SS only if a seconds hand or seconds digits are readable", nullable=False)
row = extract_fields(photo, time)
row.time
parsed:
9:50:20
